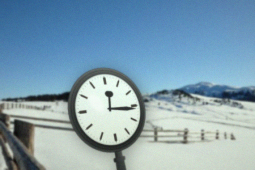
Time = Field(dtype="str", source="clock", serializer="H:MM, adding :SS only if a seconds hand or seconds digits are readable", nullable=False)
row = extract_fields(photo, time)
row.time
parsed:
12:16
